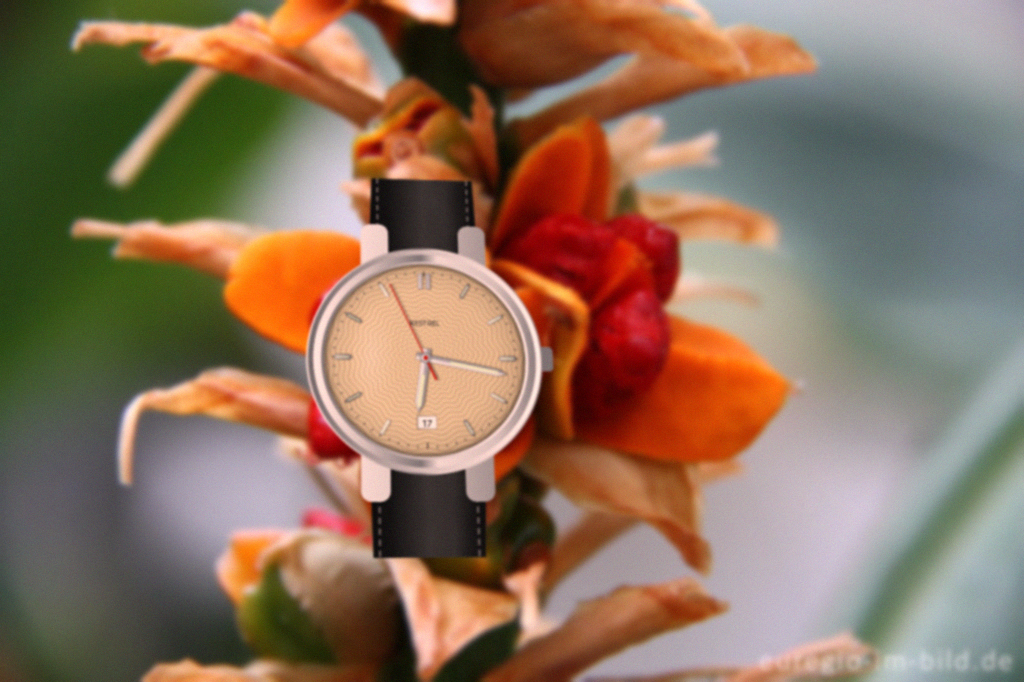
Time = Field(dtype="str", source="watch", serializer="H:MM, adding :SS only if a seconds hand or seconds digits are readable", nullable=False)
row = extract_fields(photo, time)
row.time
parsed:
6:16:56
